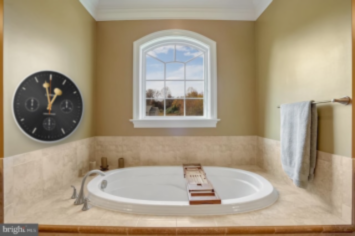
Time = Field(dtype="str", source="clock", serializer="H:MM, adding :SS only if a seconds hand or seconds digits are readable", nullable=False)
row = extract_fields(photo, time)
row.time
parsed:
12:58
